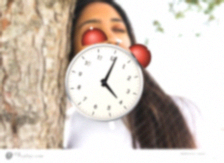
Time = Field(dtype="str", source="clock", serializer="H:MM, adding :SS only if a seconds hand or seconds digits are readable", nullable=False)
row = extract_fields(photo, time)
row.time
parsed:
4:01
